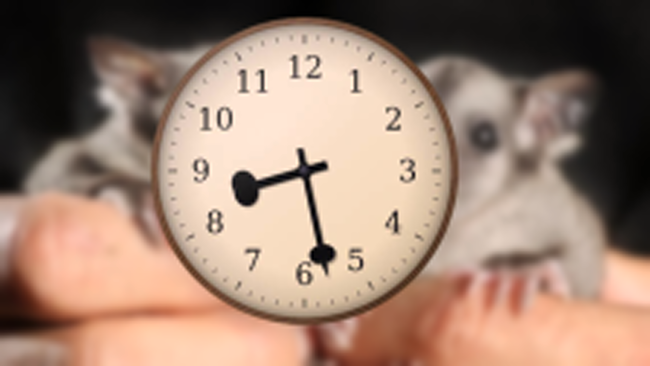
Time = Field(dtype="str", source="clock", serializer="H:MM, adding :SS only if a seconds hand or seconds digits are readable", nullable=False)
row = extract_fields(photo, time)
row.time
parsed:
8:28
